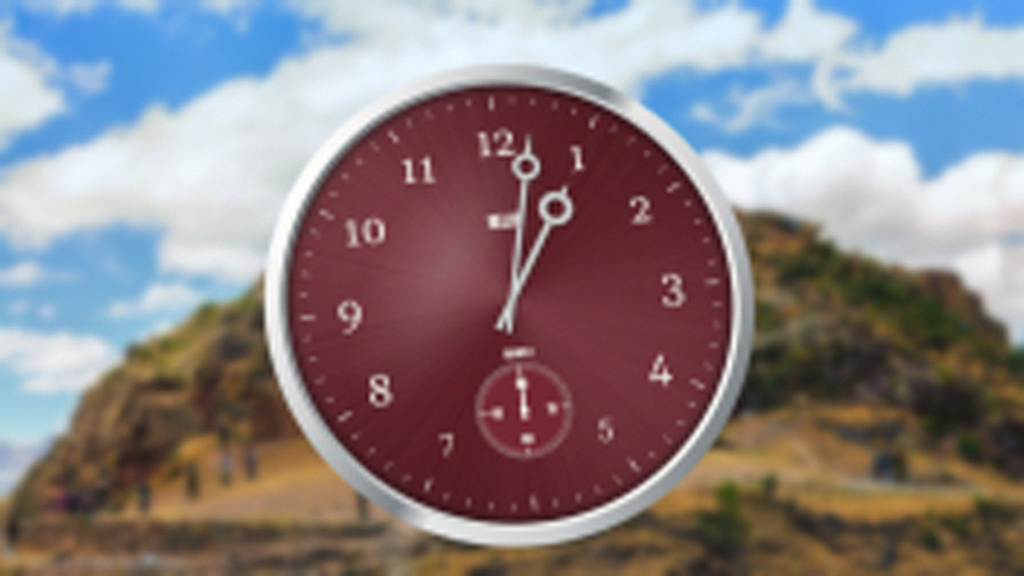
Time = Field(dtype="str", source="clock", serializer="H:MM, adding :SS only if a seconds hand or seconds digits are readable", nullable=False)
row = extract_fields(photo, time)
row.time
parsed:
1:02
